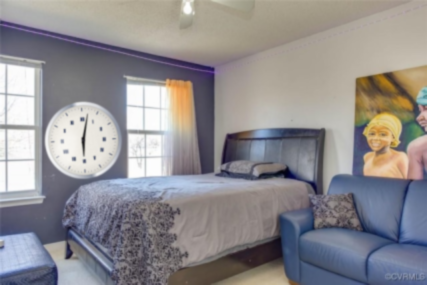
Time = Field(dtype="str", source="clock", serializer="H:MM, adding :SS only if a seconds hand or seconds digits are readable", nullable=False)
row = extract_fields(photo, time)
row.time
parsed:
6:02
